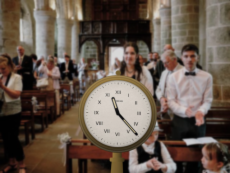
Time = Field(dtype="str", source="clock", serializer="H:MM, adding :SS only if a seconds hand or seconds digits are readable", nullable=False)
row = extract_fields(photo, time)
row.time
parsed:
11:23
